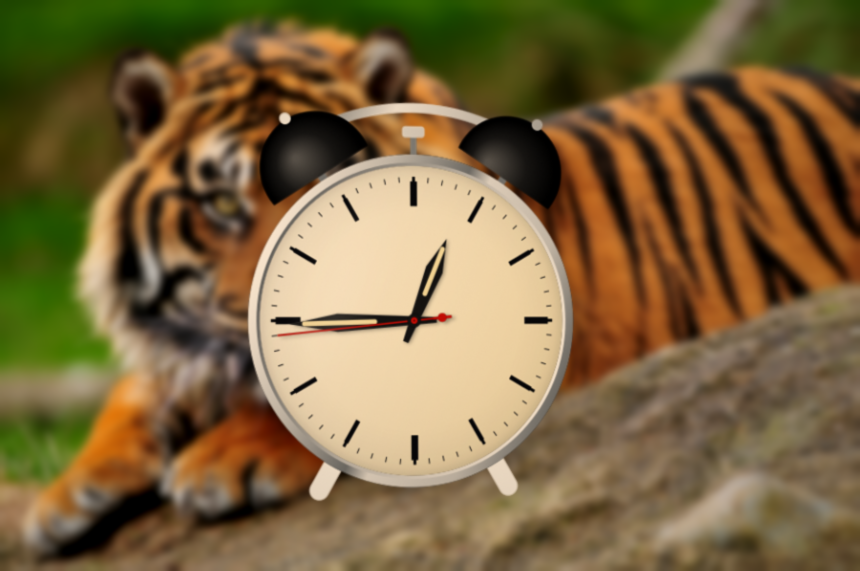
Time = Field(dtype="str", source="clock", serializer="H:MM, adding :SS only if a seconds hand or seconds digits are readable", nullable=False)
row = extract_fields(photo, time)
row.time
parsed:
12:44:44
